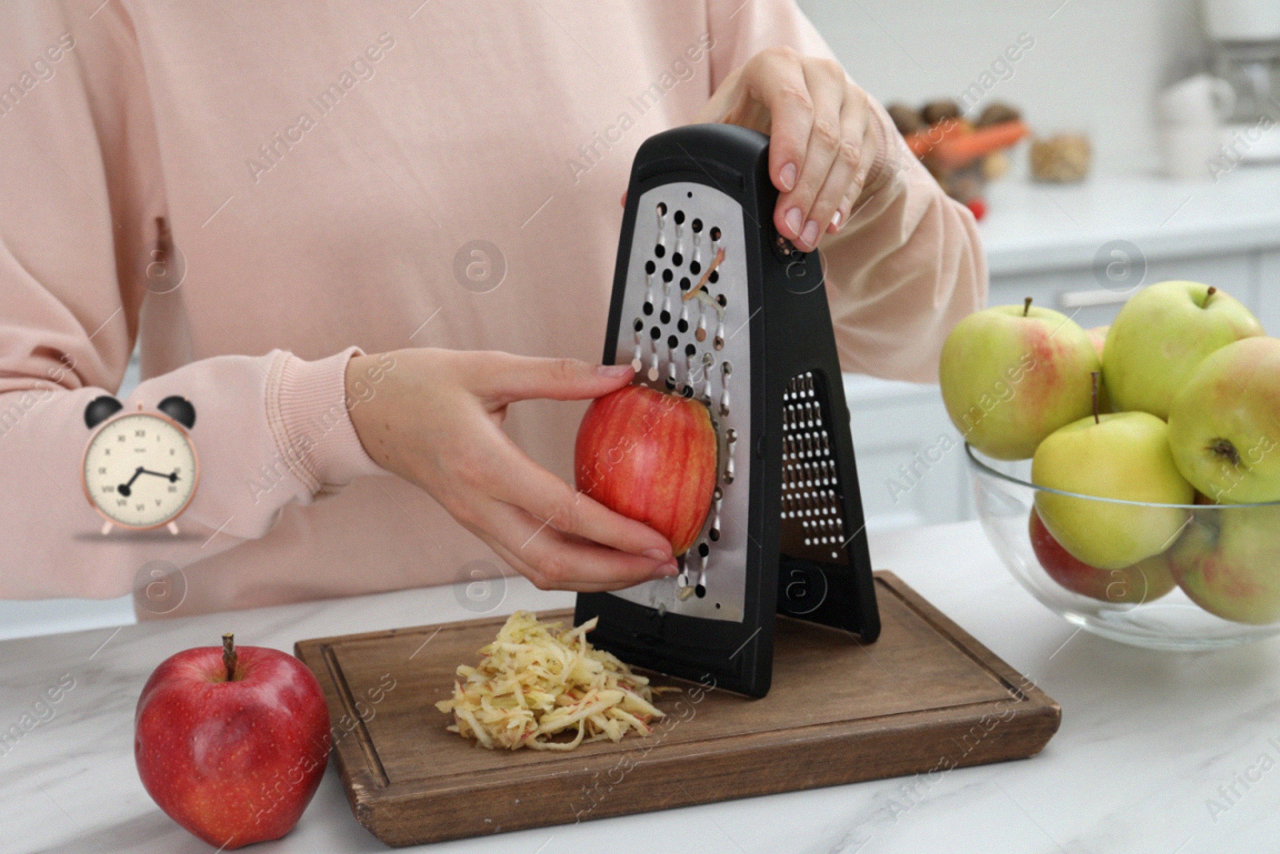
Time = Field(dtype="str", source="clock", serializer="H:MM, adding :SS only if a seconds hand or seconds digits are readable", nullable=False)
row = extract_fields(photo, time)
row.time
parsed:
7:17
